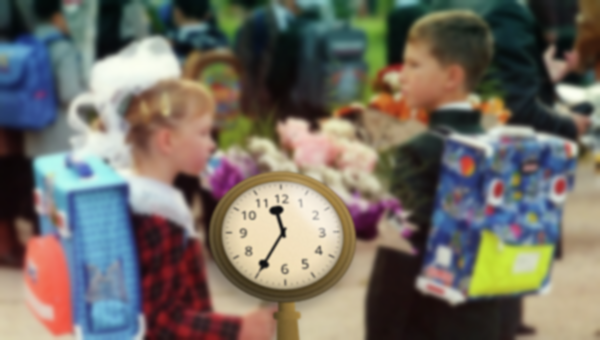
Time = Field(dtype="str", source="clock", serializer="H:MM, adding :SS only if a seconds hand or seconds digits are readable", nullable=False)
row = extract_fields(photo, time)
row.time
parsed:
11:35
